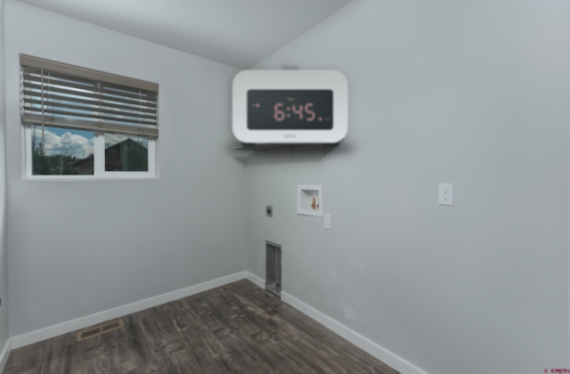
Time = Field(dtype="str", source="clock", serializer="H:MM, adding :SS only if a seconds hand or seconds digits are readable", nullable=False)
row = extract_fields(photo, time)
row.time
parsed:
6:45
